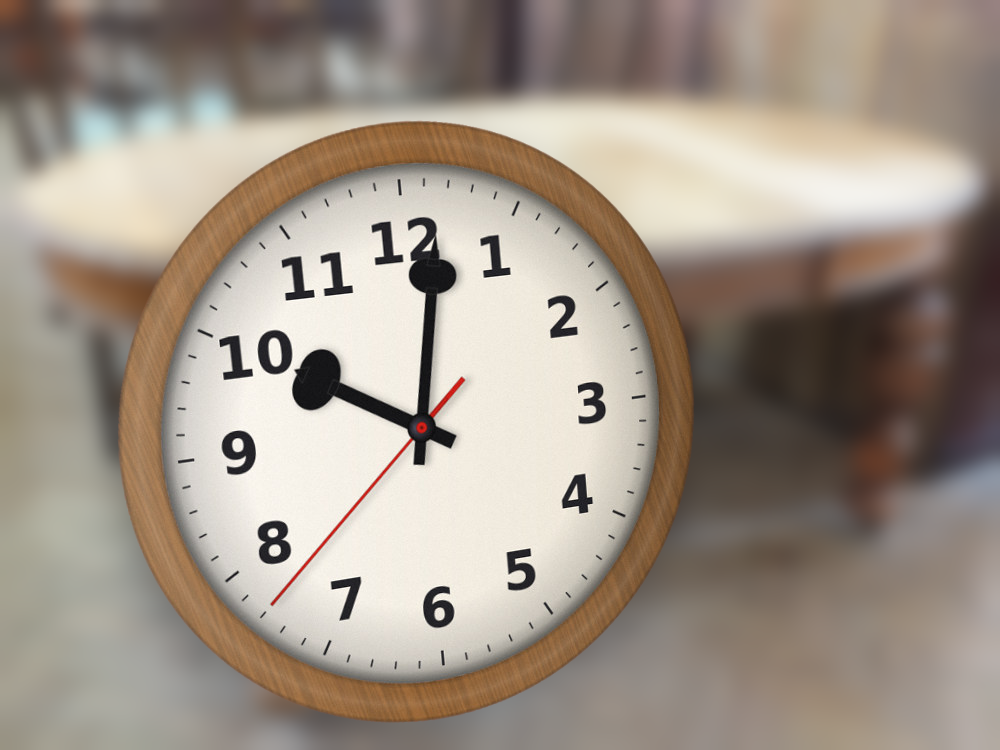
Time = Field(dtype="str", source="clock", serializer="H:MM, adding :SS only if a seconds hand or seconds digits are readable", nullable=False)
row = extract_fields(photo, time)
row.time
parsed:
10:01:38
